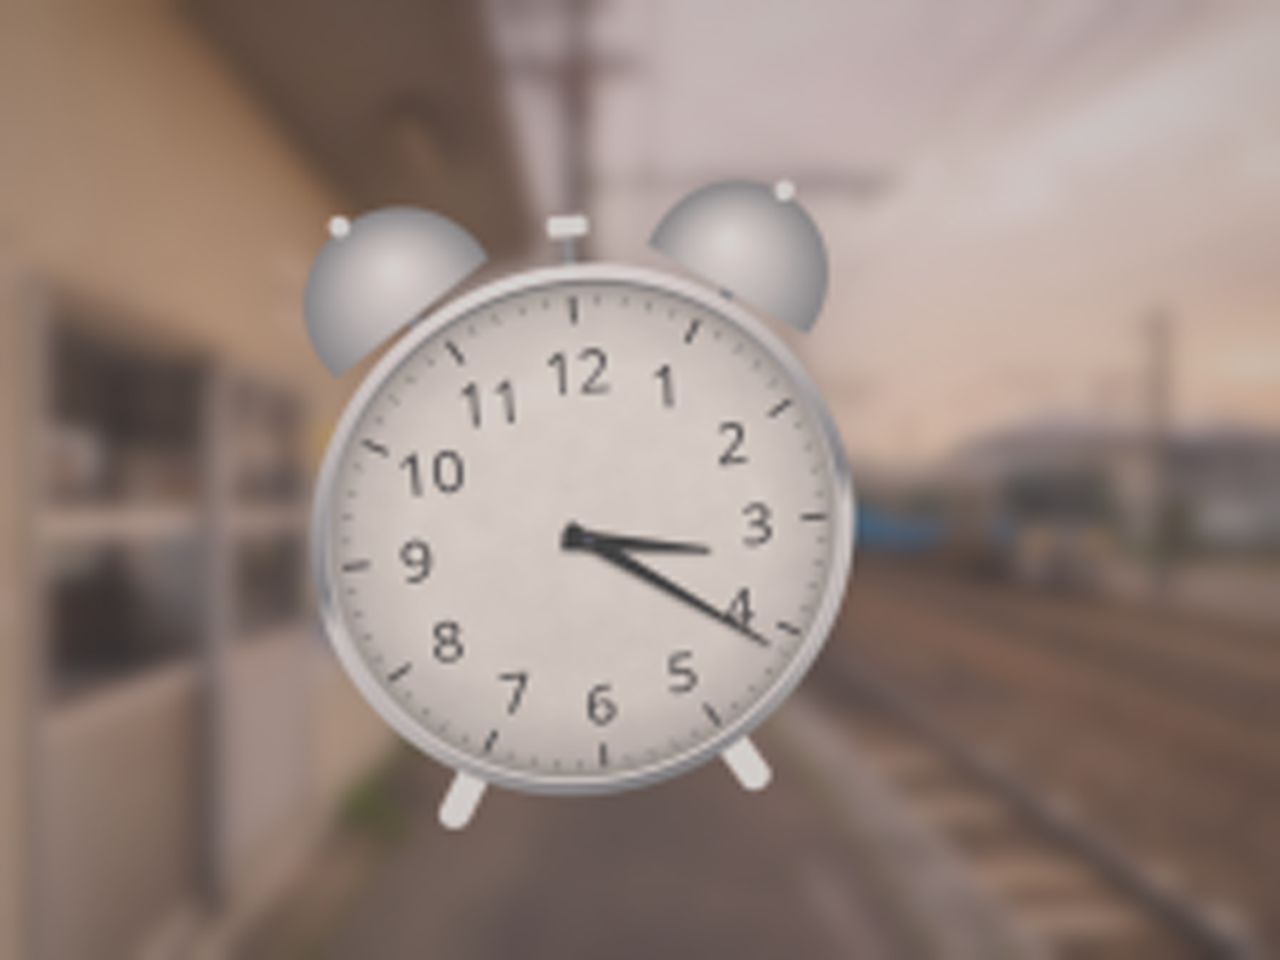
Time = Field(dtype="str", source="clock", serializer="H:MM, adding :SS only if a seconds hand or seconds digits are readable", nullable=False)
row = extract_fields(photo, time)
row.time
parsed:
3:21
